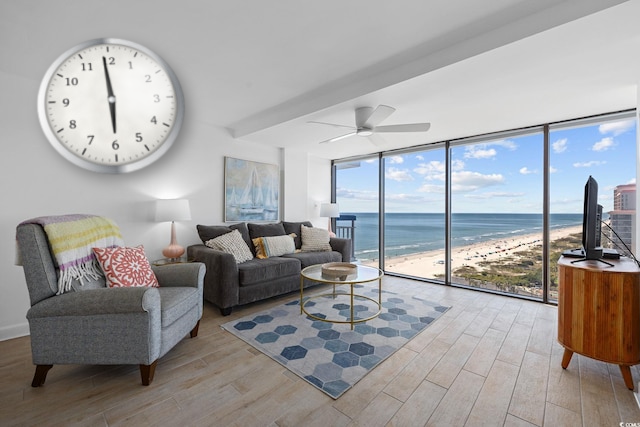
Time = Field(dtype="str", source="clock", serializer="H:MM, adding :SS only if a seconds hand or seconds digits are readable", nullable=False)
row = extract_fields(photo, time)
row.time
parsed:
5:59
